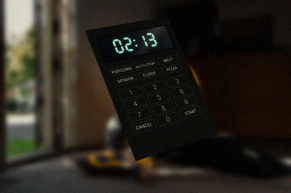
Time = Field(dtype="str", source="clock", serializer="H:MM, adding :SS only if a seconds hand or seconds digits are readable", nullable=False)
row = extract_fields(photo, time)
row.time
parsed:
2:13
